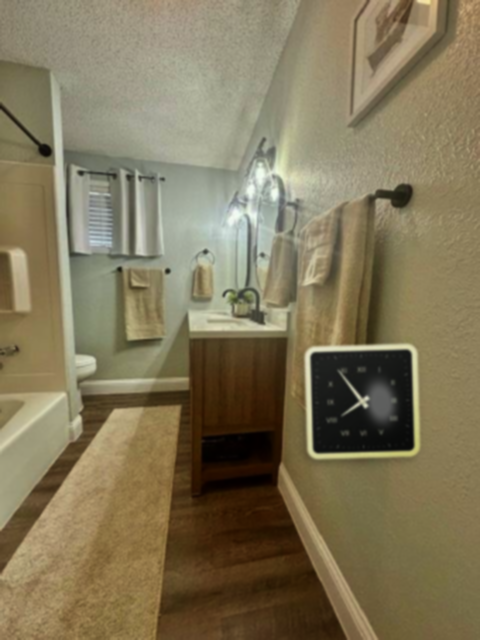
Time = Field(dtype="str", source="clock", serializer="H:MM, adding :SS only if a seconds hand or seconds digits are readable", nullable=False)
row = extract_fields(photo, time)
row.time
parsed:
7:54
